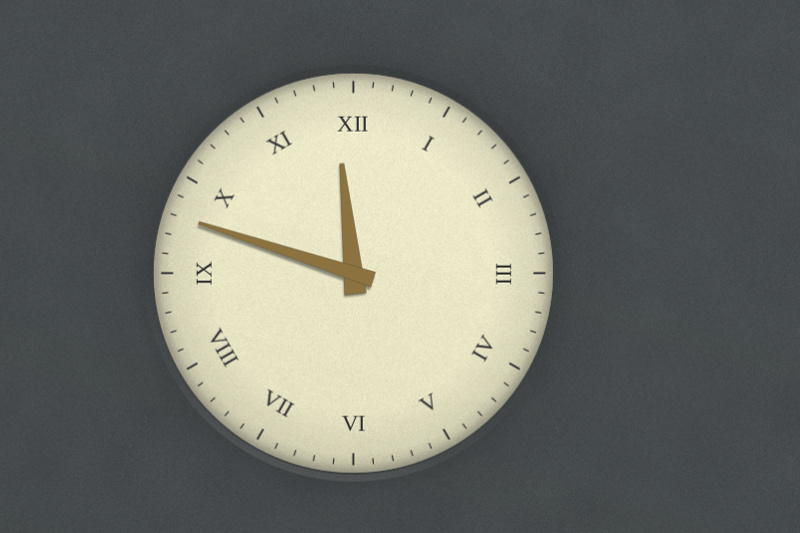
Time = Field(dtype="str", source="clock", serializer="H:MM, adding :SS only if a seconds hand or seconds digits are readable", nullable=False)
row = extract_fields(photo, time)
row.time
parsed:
11:48
